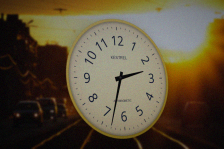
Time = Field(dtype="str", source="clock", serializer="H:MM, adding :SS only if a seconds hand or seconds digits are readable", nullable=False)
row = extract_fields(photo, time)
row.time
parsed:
2:33
